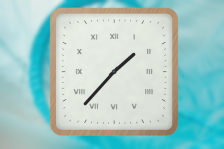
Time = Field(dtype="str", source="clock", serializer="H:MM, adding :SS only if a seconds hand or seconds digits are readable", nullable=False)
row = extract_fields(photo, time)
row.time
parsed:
1:37
